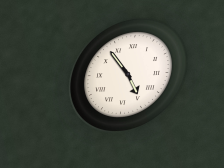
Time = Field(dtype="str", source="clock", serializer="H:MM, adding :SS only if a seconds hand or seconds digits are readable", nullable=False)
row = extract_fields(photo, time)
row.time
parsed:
4:53
